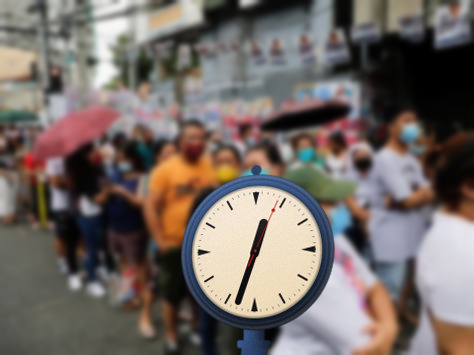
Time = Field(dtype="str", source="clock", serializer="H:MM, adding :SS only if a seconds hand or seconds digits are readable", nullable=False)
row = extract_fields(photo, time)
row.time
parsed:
12:33:04
